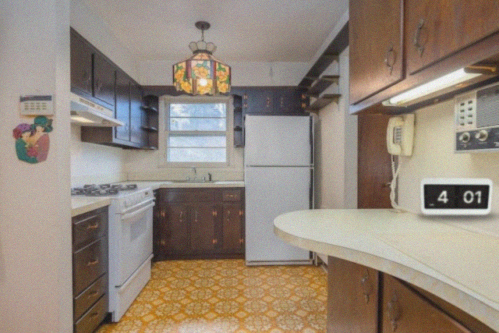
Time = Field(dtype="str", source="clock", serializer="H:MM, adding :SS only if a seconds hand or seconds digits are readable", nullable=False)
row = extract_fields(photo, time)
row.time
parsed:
4:01
